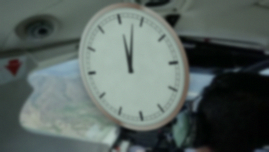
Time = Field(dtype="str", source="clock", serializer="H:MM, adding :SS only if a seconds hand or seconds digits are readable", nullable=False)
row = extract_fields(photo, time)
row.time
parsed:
12:03
